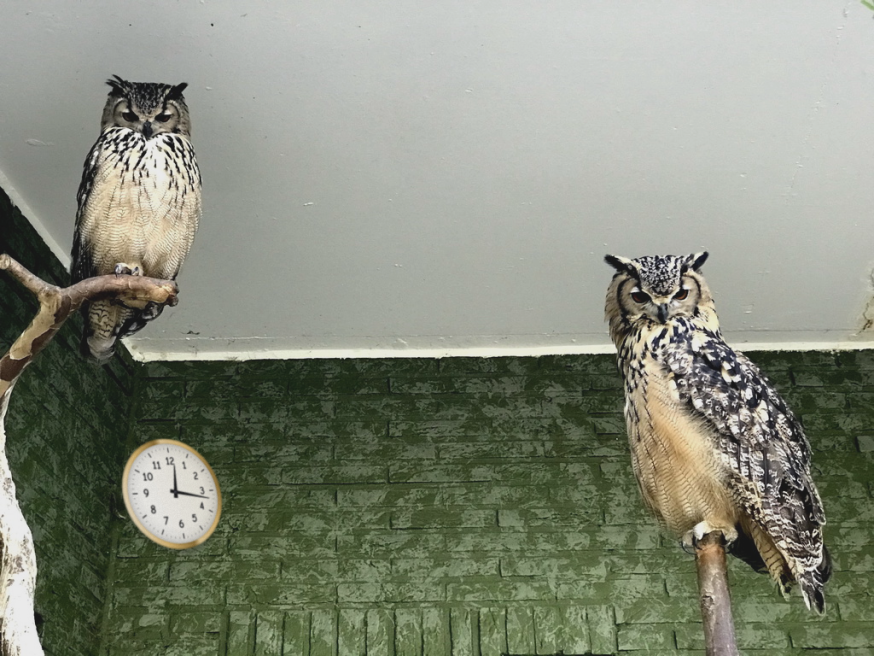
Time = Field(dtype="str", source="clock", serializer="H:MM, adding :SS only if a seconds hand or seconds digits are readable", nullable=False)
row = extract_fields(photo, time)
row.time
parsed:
12:17
